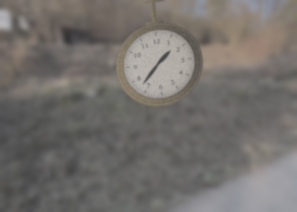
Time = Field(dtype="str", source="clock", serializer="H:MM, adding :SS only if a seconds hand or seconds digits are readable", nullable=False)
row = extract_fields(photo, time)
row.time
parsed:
1:37
